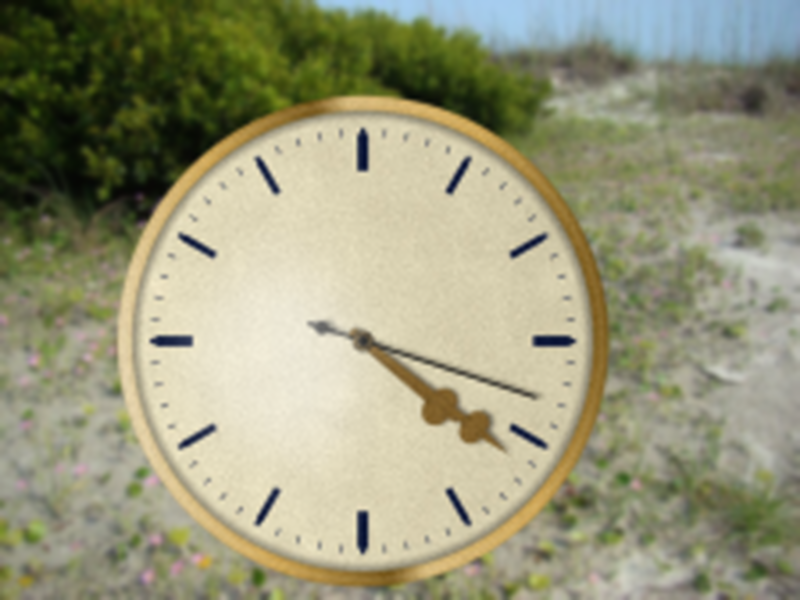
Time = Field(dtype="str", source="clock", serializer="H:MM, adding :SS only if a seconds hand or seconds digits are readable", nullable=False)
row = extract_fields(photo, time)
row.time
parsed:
4:21:18
